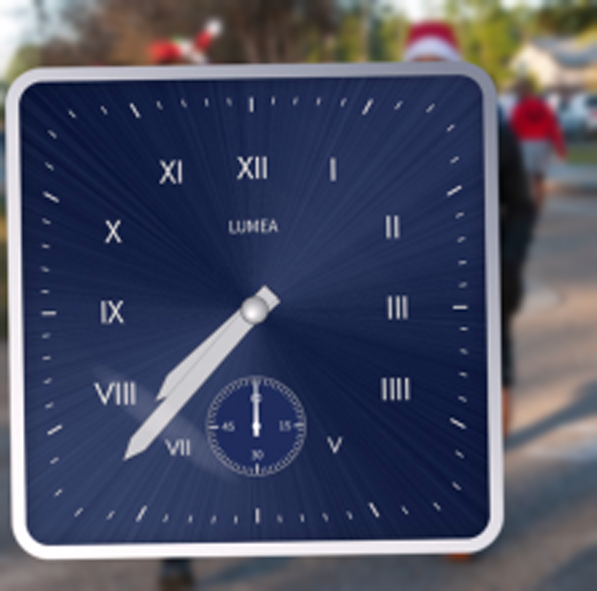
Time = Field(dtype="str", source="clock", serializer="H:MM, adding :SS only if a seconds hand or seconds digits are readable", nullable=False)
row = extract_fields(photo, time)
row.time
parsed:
7:37
